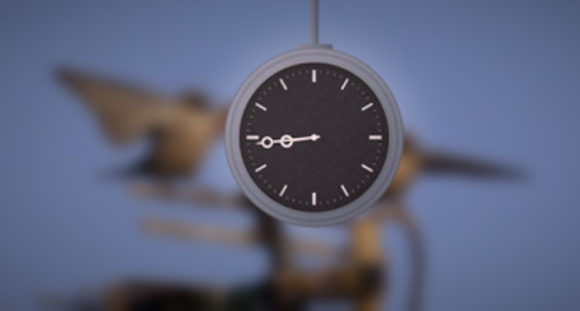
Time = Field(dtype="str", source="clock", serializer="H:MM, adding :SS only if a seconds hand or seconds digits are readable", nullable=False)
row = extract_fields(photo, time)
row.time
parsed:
8:44
